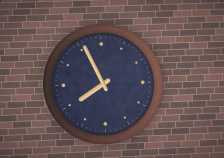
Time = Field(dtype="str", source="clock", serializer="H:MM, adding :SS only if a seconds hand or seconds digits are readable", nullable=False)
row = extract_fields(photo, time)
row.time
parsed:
7:56
